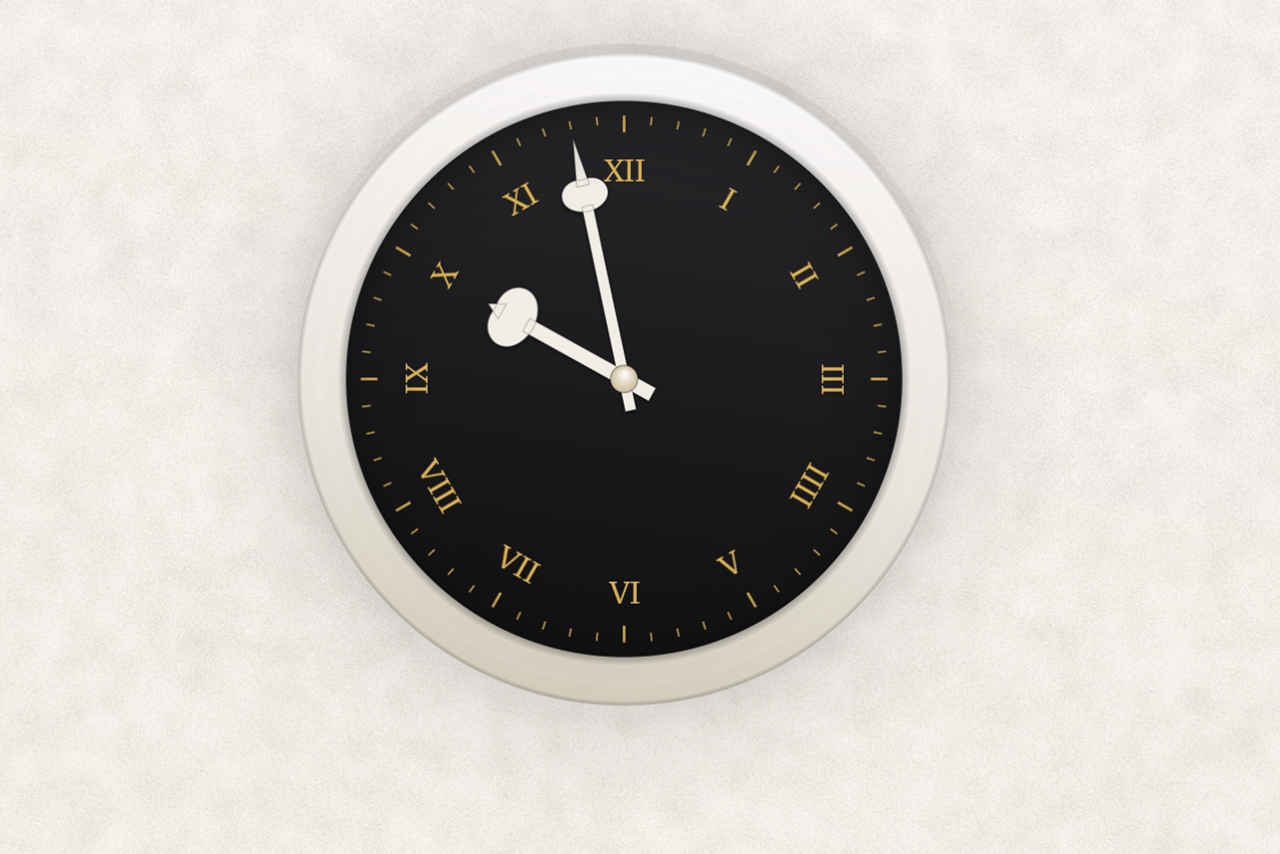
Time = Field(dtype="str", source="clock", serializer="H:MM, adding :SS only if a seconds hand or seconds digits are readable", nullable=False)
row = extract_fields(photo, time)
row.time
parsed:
9:58
